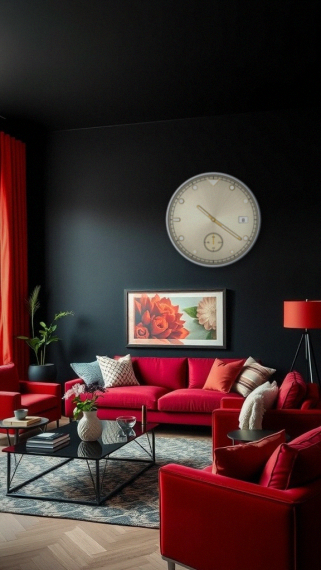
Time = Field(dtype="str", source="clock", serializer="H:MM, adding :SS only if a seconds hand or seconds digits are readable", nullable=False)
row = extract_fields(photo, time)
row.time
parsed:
10:21
